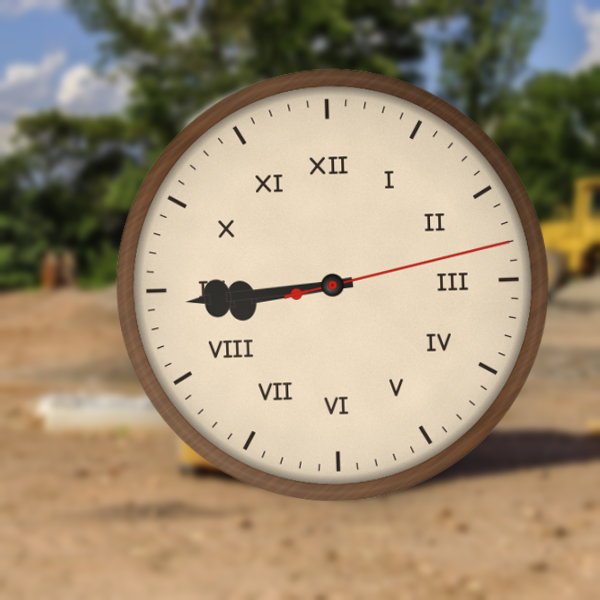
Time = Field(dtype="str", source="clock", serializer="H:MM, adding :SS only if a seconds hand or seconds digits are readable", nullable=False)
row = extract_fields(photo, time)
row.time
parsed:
8:44:13
